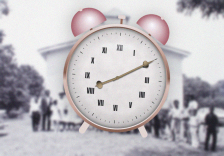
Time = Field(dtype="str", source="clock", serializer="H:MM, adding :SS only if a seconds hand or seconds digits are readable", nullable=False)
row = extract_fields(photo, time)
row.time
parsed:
8:10
